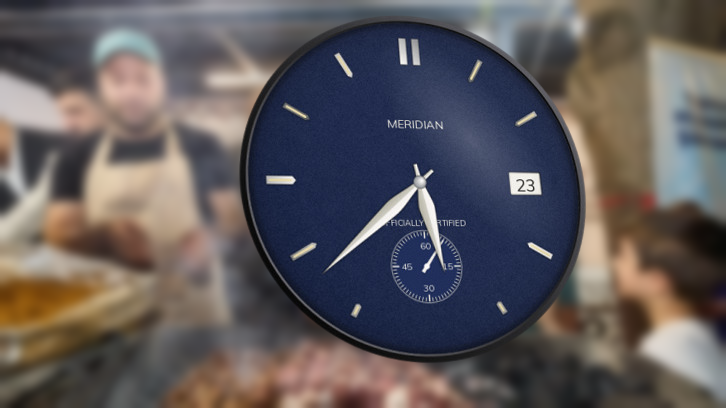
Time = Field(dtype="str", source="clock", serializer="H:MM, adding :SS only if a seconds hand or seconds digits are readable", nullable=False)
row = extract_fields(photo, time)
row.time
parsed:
5:38:06
